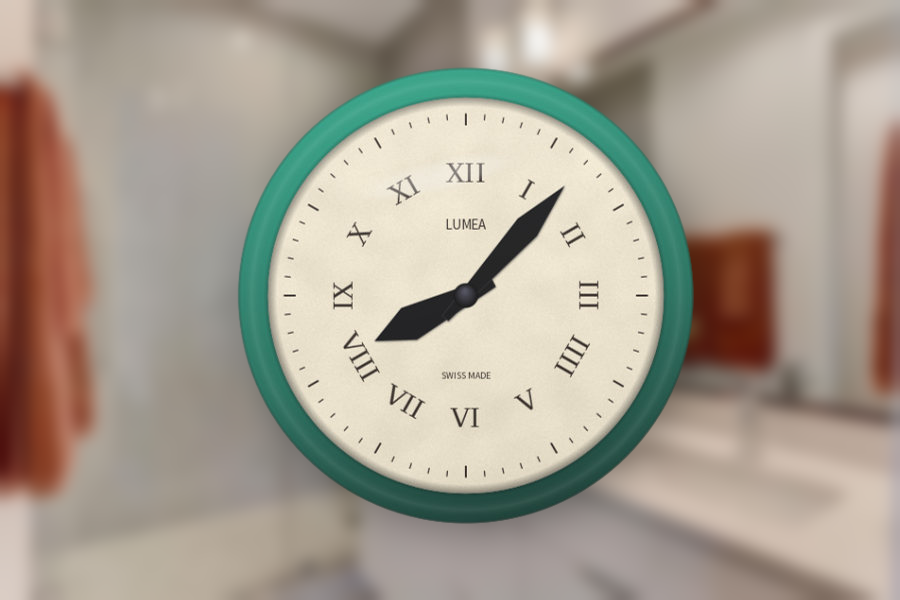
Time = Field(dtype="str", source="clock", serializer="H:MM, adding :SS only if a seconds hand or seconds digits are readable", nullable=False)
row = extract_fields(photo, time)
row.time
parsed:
8:07
